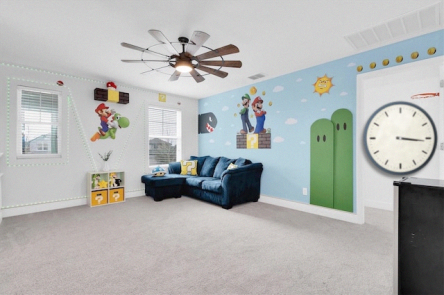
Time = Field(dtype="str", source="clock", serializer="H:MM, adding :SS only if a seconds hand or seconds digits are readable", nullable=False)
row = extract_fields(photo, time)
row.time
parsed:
3:16
